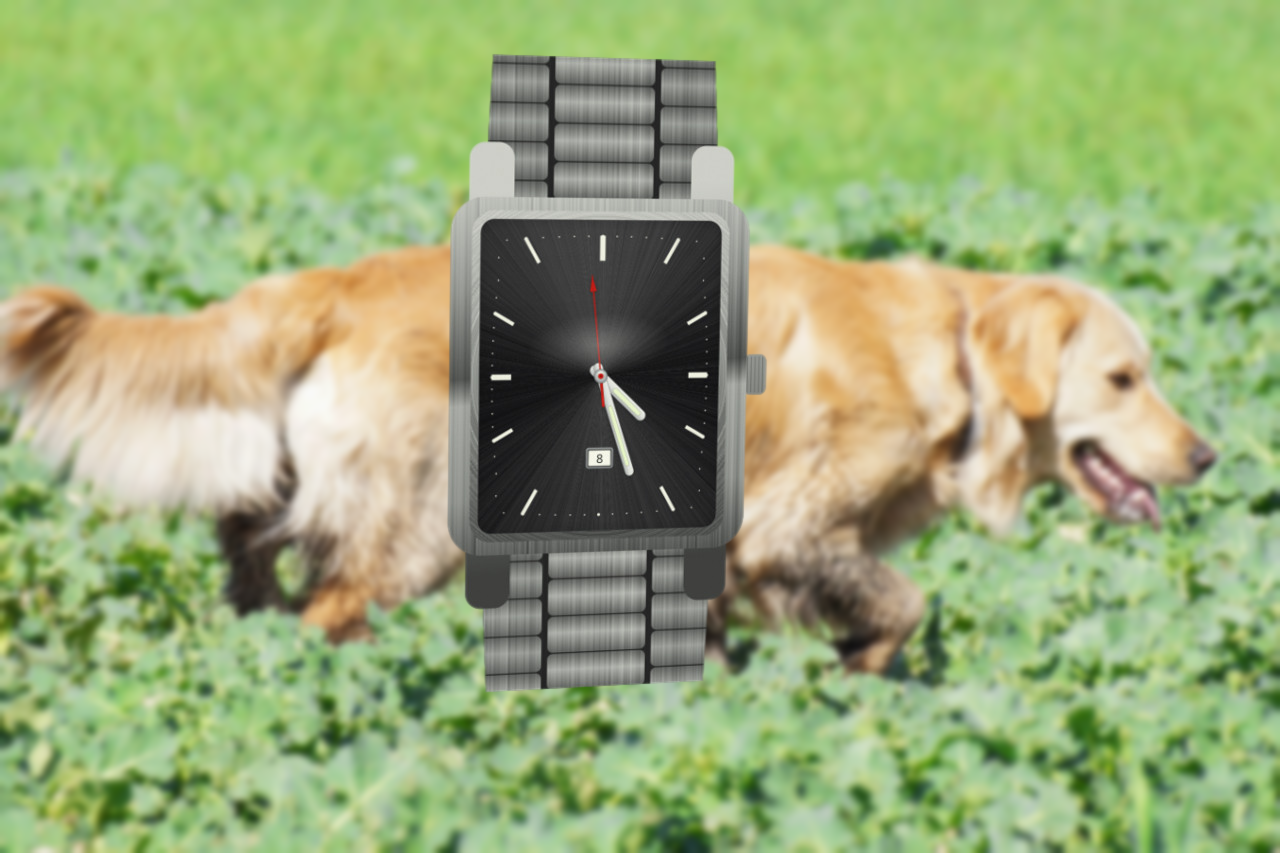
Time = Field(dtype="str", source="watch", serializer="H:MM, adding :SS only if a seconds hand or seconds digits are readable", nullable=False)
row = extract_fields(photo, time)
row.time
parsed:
4:26:59
